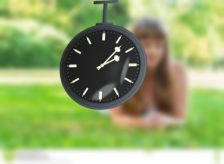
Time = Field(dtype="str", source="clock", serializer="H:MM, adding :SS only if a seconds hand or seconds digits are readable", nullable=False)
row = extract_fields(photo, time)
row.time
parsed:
2:07
